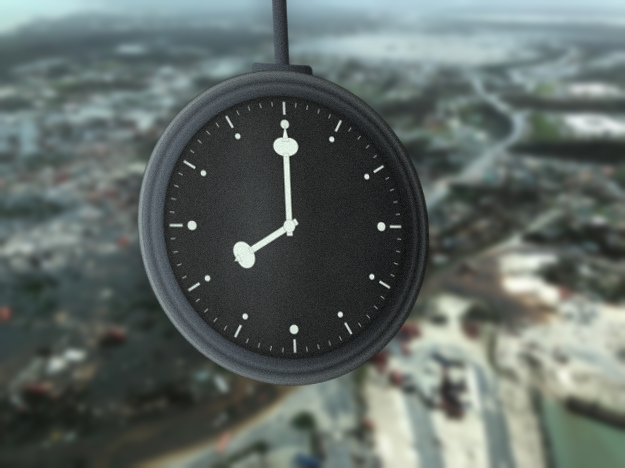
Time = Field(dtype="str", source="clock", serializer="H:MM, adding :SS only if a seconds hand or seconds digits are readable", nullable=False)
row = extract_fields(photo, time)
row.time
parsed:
8:00
